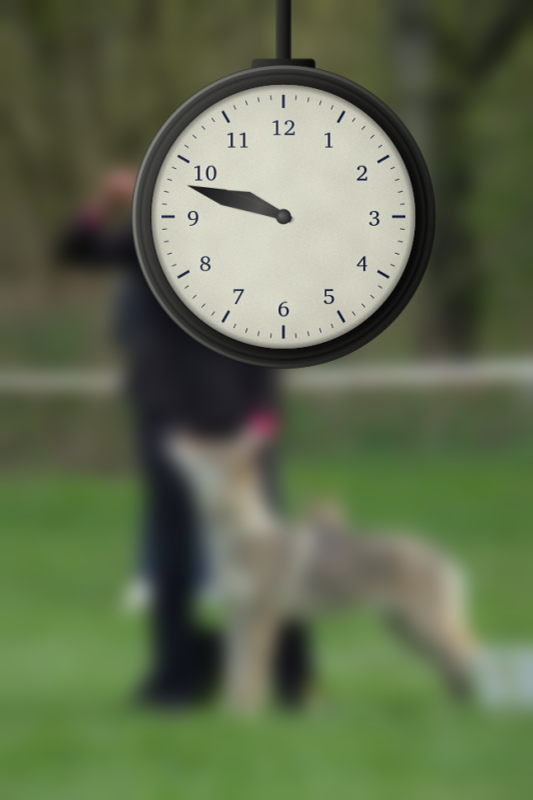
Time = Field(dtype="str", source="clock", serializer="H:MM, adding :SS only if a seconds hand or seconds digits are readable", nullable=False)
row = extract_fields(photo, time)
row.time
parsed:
9:48
